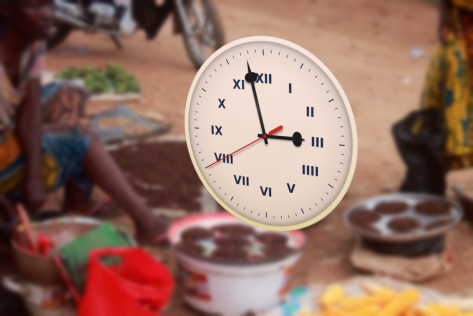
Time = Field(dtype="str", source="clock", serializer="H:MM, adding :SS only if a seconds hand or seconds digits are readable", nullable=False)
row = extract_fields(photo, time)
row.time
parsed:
2:57:40
